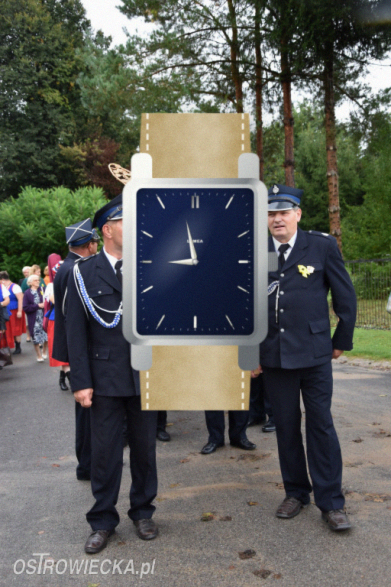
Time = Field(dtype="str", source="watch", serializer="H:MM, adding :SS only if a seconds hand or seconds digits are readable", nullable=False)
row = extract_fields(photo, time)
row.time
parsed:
8:58
